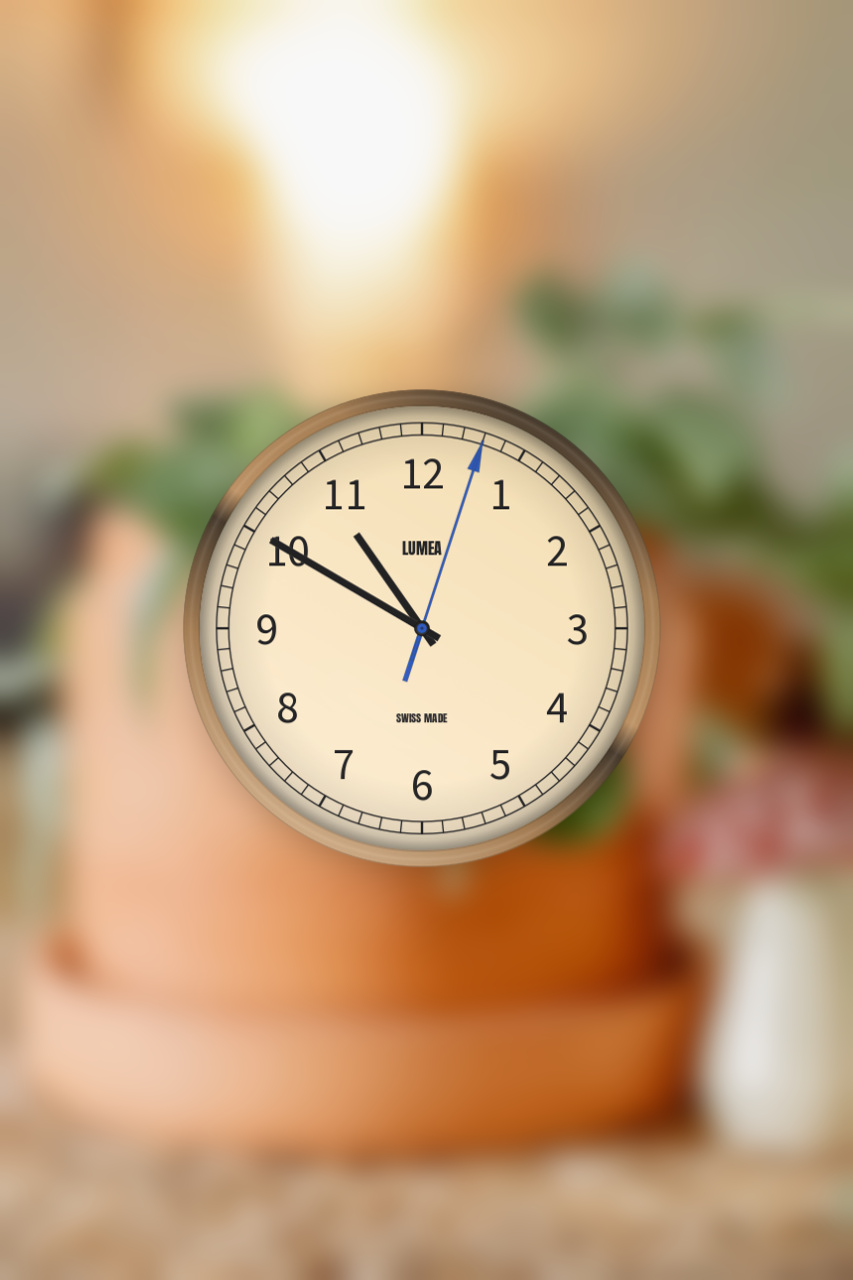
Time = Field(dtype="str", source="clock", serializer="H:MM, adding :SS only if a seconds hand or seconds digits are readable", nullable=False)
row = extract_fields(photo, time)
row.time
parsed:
10:50:03
